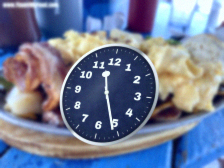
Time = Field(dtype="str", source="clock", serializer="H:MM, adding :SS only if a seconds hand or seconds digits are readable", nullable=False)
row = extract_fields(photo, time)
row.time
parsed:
11:26
